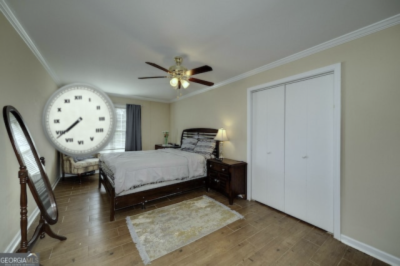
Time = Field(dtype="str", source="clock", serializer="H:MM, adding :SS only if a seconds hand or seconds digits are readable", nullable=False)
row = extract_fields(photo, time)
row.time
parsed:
7:39
